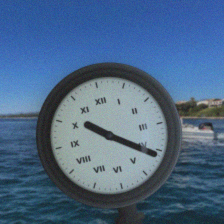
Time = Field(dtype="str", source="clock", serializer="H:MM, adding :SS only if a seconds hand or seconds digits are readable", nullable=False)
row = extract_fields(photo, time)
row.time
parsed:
10:21
